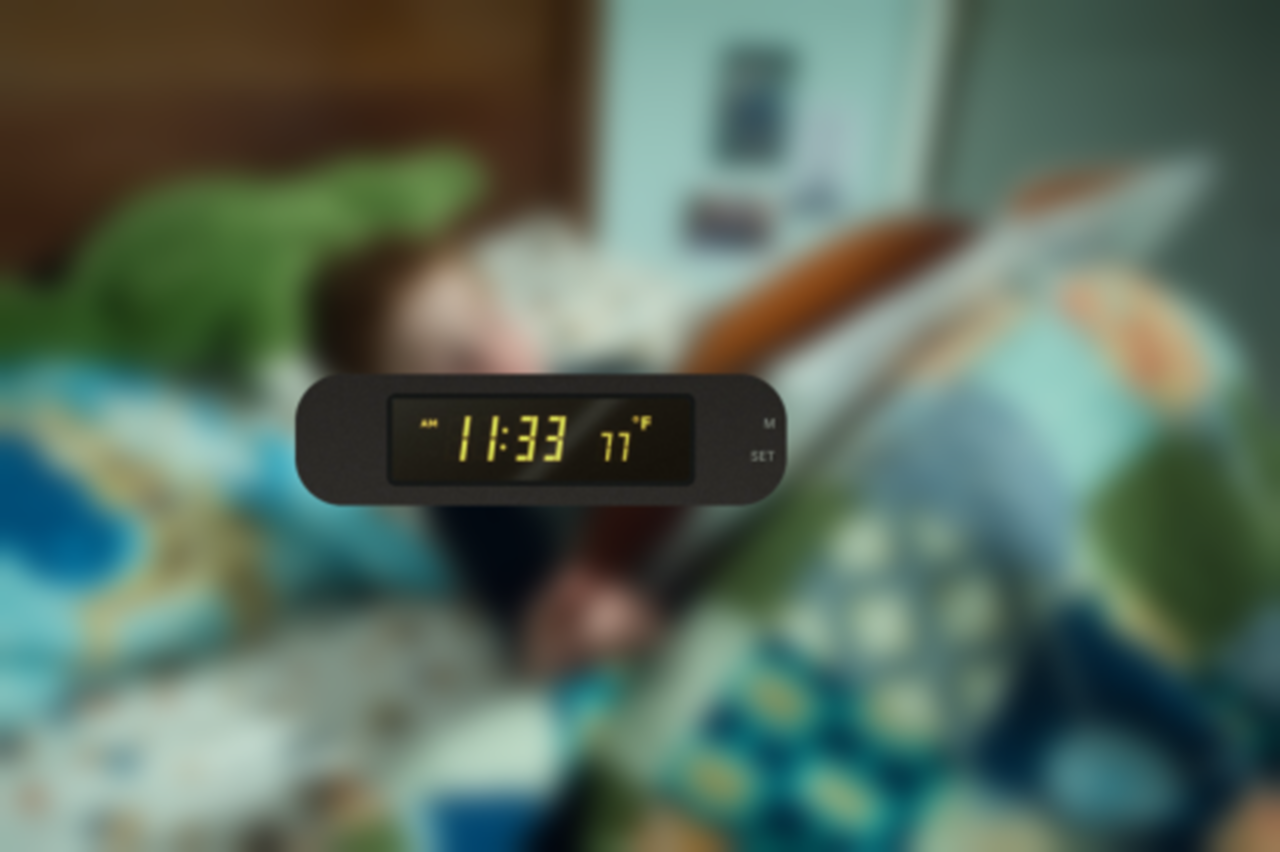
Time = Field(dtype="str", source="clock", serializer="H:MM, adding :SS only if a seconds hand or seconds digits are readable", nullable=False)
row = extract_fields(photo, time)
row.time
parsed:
11:33
